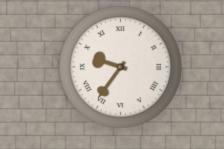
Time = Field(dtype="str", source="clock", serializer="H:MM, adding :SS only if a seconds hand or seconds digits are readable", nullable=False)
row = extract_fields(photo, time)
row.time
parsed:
9:36
